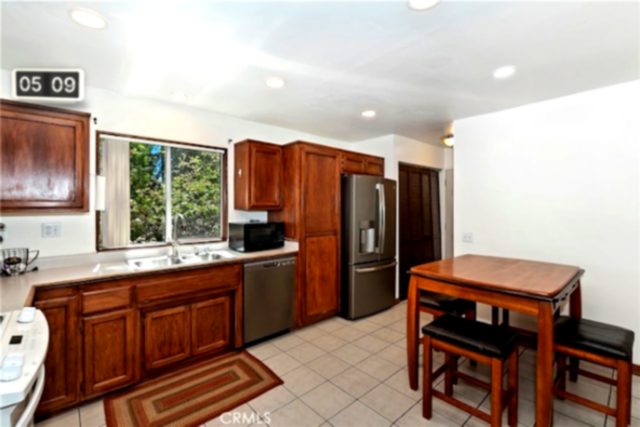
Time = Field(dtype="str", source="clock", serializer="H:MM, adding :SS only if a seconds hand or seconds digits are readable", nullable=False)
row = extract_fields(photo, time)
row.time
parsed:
5:09
